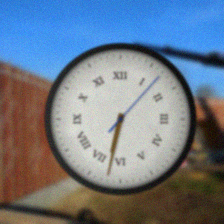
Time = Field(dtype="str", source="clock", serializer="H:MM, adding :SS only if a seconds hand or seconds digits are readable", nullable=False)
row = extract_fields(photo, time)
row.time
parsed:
6:32:07
